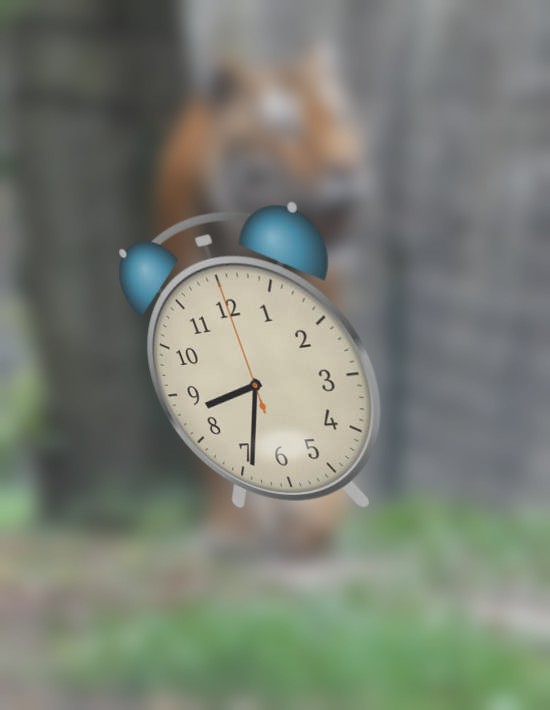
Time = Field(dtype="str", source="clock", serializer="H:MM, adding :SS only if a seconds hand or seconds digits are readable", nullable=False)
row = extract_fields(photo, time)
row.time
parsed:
8:34:00
